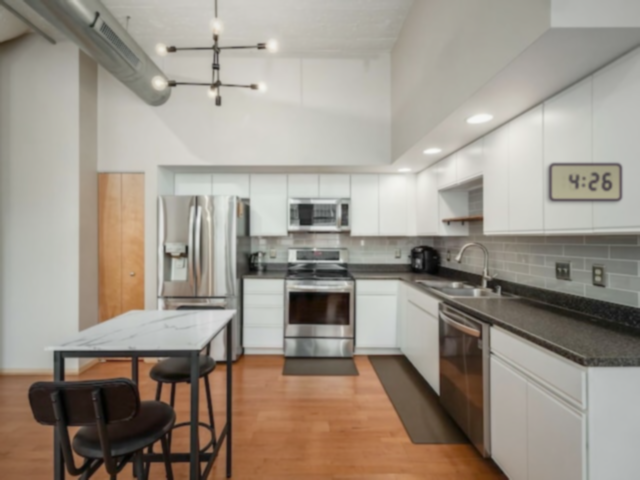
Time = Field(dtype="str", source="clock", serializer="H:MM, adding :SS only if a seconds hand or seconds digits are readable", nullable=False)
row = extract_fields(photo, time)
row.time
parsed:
4:26
